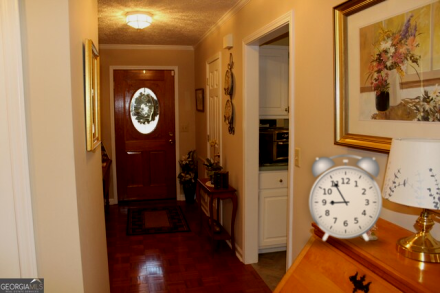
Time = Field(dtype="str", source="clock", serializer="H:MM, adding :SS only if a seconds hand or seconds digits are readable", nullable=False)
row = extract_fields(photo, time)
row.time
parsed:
8:55
